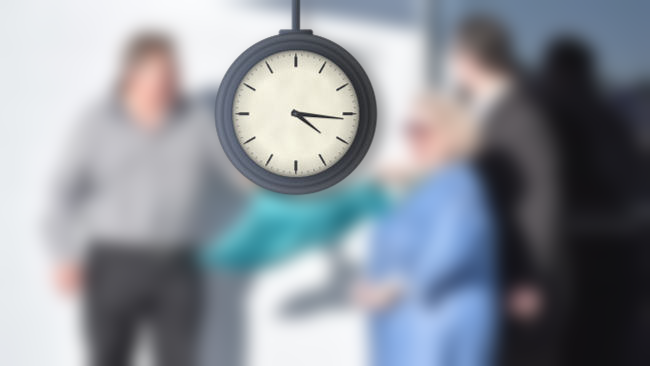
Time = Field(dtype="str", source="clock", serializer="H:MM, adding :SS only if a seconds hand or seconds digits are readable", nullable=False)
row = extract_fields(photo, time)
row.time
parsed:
4:16
